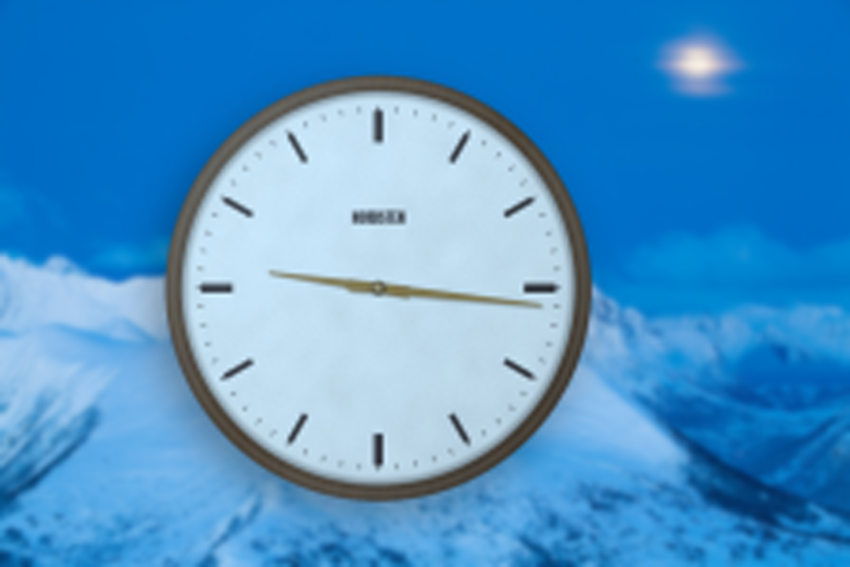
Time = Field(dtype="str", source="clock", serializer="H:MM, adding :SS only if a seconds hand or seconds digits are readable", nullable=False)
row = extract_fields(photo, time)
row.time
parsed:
9:16
